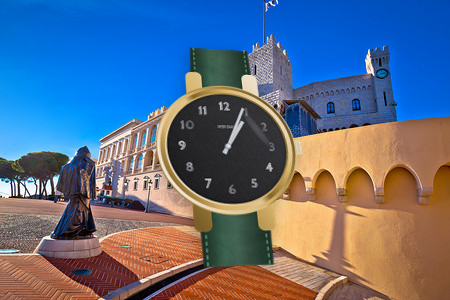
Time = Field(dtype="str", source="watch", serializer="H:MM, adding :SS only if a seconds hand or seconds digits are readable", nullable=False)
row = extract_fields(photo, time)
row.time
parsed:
1:04
